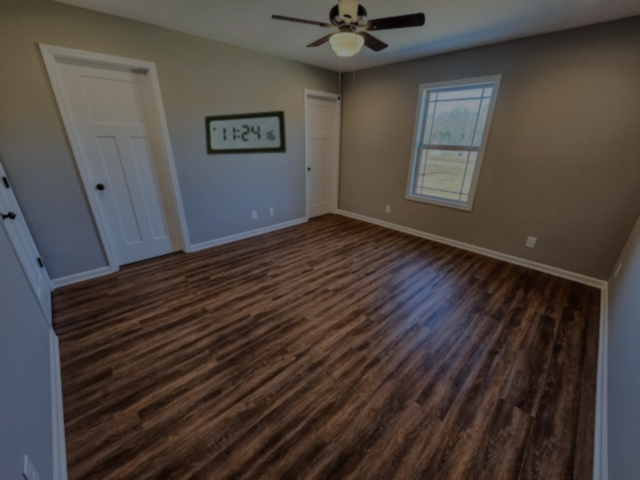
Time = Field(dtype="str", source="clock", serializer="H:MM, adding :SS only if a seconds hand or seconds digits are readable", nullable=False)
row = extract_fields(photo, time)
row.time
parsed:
11:24
